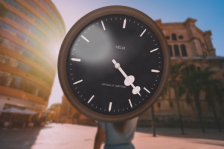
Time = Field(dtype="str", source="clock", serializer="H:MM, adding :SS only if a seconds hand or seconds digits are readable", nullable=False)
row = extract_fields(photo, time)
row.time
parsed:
4:22
